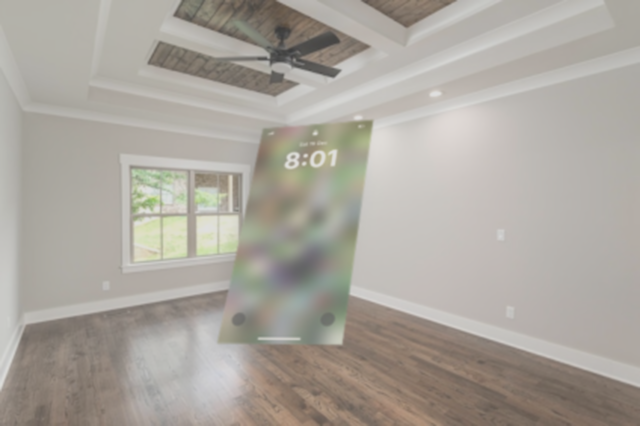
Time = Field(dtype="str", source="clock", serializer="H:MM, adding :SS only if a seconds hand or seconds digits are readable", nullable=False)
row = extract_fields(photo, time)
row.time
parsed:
8:01
